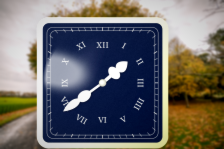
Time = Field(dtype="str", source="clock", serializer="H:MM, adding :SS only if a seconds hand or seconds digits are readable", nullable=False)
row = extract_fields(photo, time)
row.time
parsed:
1:39
